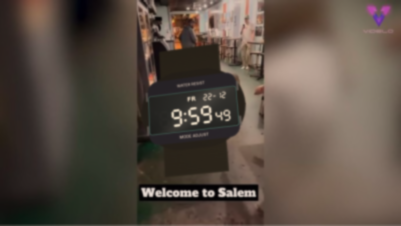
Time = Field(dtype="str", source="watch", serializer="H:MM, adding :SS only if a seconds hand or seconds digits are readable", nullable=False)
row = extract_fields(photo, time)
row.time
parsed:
9:59:49
